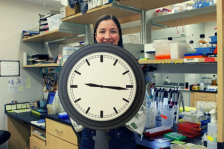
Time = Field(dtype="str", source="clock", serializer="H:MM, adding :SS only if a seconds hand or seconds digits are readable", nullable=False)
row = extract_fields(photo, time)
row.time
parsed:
9:16
